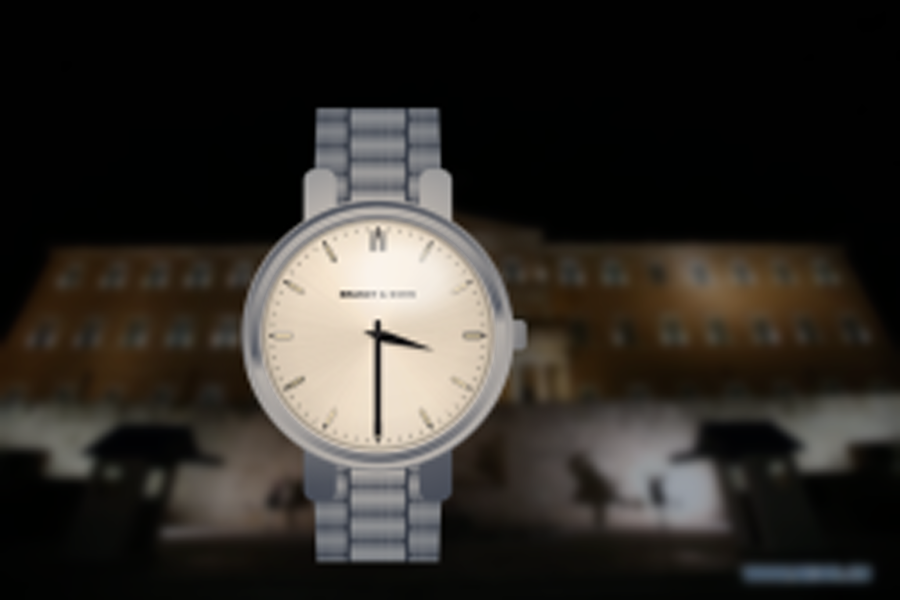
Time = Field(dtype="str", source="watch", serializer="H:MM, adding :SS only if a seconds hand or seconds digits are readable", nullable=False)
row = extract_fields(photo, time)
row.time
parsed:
3:30
